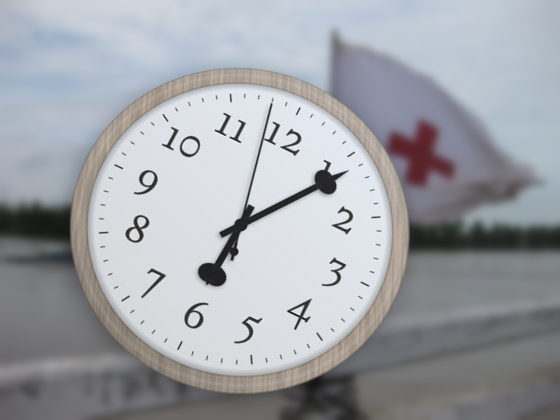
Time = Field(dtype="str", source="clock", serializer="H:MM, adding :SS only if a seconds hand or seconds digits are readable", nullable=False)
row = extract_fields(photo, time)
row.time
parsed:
6:05:58
